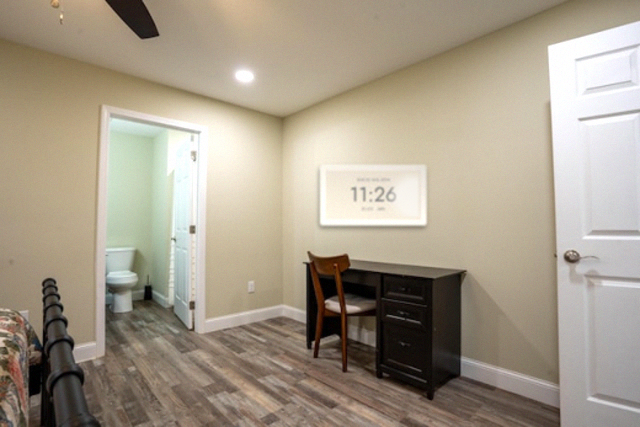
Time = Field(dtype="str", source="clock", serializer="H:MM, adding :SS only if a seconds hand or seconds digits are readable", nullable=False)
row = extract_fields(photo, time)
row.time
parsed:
11:26
